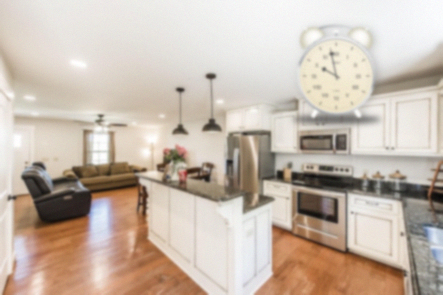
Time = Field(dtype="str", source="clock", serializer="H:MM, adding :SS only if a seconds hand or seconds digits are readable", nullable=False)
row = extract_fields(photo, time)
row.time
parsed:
9:58
